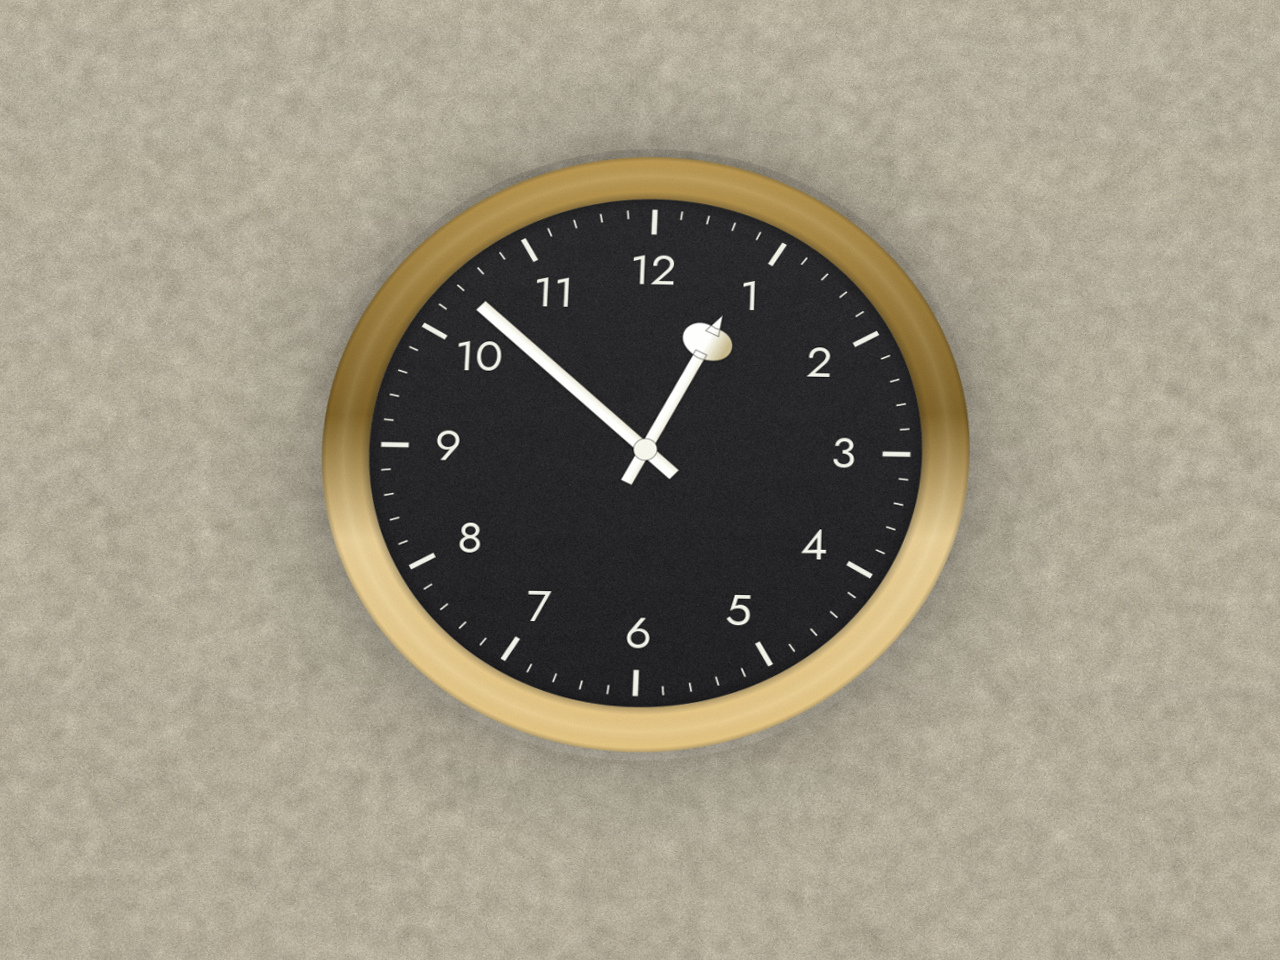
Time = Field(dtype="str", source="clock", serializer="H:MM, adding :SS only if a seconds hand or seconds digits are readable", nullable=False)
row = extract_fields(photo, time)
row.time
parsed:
12:52
